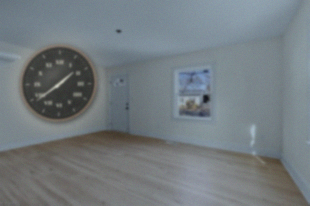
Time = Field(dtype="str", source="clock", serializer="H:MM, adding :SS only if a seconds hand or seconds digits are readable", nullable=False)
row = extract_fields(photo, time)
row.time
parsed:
1:39
